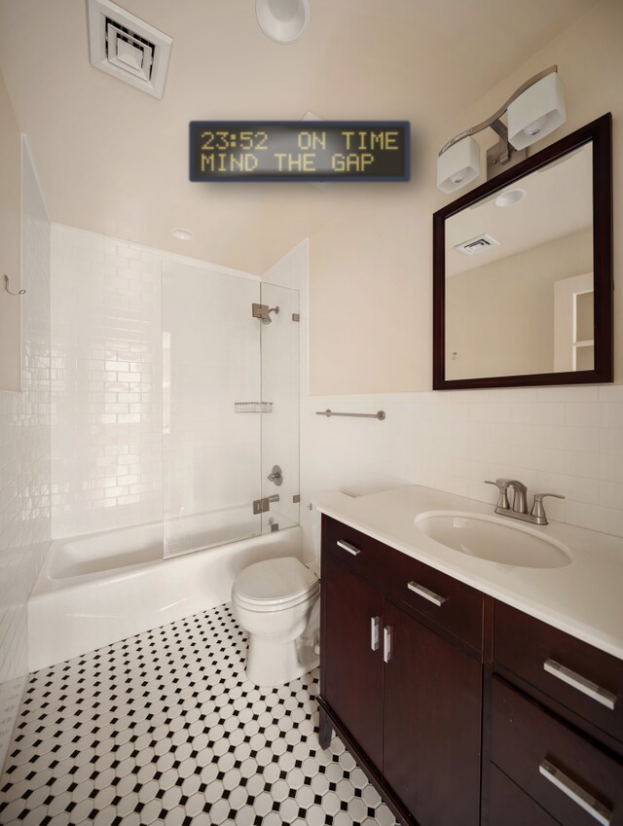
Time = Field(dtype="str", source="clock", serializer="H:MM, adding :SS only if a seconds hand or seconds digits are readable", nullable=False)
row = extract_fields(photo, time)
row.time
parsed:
23:52
